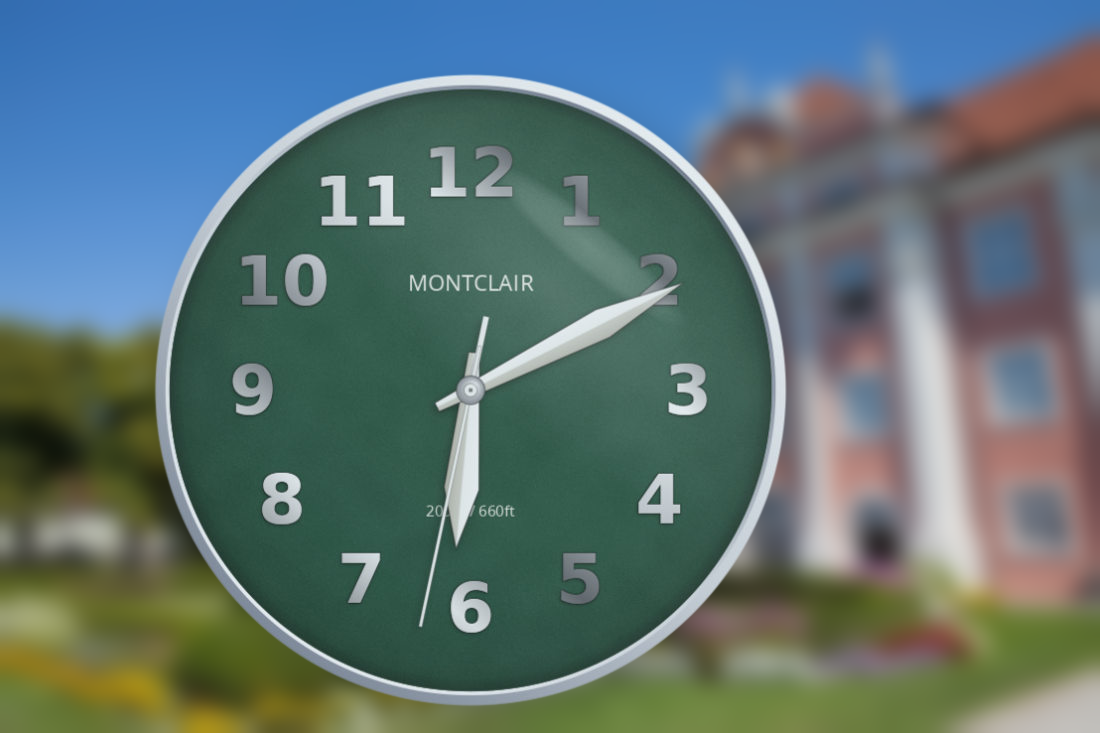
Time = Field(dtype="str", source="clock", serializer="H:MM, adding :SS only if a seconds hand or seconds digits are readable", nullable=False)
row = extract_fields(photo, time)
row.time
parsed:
6:10:32
